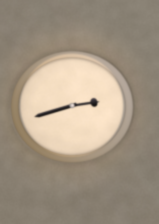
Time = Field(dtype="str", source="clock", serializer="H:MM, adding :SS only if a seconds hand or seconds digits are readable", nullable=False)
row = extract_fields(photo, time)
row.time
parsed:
2:42
